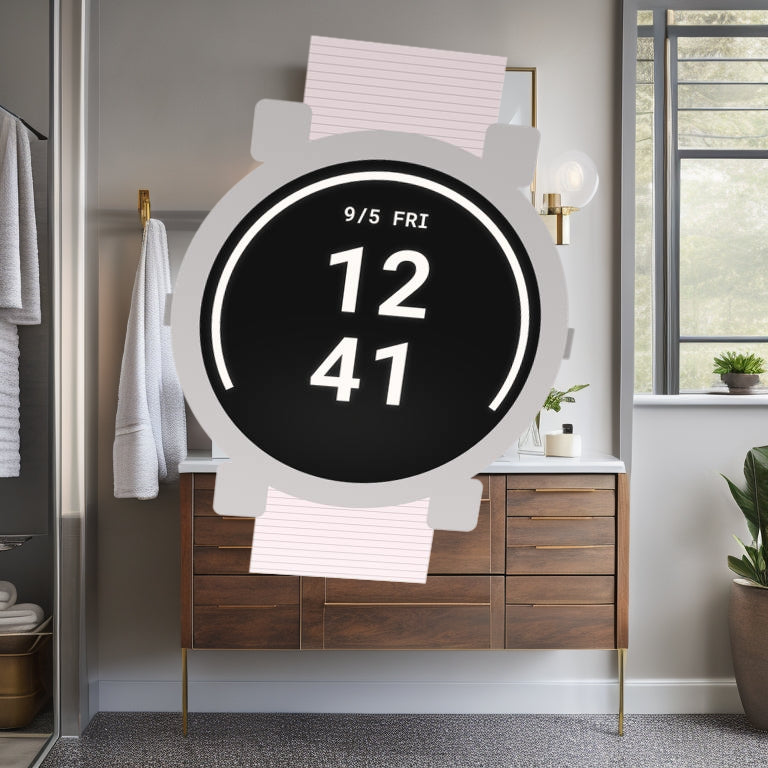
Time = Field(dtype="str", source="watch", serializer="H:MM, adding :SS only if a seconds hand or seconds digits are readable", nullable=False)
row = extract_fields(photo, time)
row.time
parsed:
12:41
